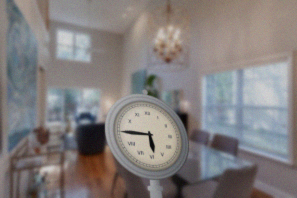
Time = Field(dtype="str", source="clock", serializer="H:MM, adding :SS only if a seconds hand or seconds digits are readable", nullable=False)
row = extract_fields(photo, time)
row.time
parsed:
5:45
